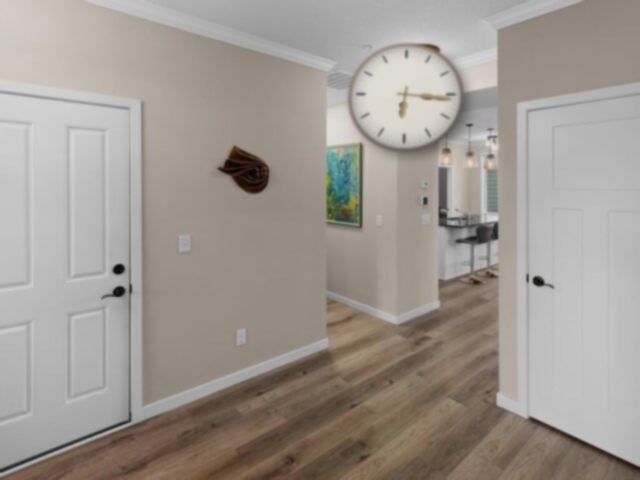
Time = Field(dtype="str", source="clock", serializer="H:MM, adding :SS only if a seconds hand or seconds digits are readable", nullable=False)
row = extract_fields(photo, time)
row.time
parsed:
6:16
